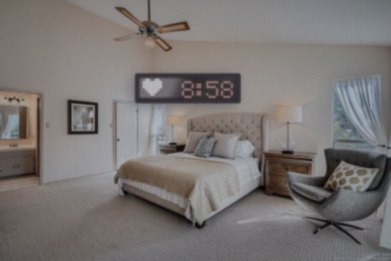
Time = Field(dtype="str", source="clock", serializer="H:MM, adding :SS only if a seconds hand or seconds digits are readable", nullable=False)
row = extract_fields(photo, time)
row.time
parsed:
8:58
